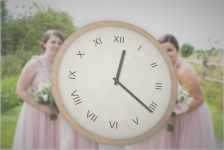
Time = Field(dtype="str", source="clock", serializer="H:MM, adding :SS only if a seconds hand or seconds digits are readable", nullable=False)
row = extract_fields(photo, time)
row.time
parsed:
12:21
